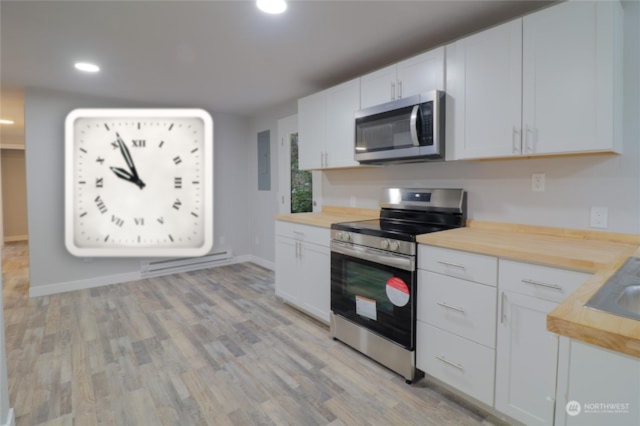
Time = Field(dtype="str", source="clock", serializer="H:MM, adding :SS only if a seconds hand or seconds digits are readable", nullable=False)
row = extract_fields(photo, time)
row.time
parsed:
9:56
